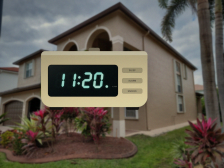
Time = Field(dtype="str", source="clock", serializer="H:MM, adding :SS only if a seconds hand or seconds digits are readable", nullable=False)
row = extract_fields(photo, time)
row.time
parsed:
11:20
